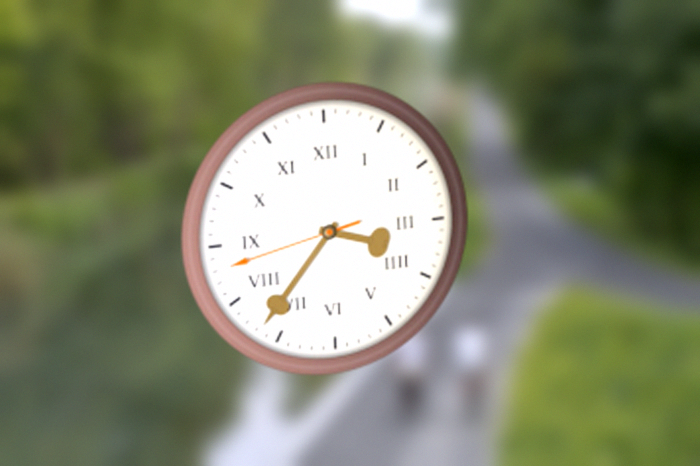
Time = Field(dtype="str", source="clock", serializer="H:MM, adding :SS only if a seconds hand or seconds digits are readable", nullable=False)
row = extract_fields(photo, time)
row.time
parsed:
3:36:43
